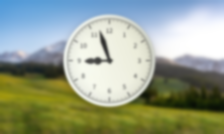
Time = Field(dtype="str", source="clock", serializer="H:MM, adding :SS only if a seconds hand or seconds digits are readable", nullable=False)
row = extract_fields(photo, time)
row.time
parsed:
8:57
